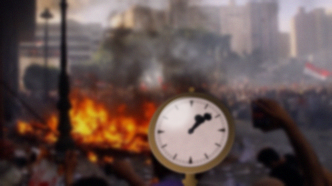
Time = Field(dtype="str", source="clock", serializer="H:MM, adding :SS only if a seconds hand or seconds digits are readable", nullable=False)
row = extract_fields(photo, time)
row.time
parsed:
1:08
